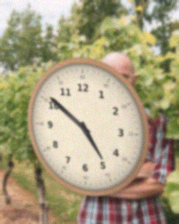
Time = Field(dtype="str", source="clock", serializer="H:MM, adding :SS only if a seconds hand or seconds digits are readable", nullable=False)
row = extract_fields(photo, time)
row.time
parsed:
4:51
